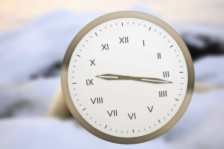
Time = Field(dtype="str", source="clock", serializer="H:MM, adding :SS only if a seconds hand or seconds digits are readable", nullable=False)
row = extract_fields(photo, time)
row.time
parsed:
9:17
